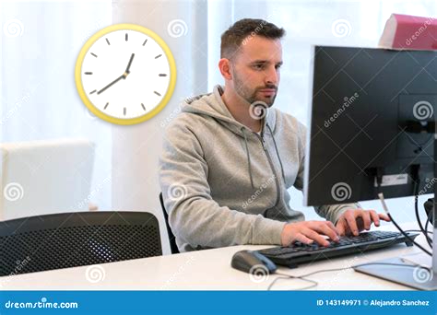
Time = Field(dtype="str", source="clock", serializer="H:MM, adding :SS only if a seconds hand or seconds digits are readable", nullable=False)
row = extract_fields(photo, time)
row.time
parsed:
12:39
